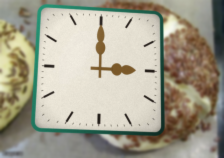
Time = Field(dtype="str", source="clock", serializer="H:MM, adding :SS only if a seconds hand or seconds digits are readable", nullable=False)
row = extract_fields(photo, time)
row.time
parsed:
3:00
